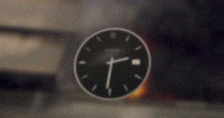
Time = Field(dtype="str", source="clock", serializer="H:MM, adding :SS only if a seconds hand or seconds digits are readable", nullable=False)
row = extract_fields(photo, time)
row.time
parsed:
2:31
